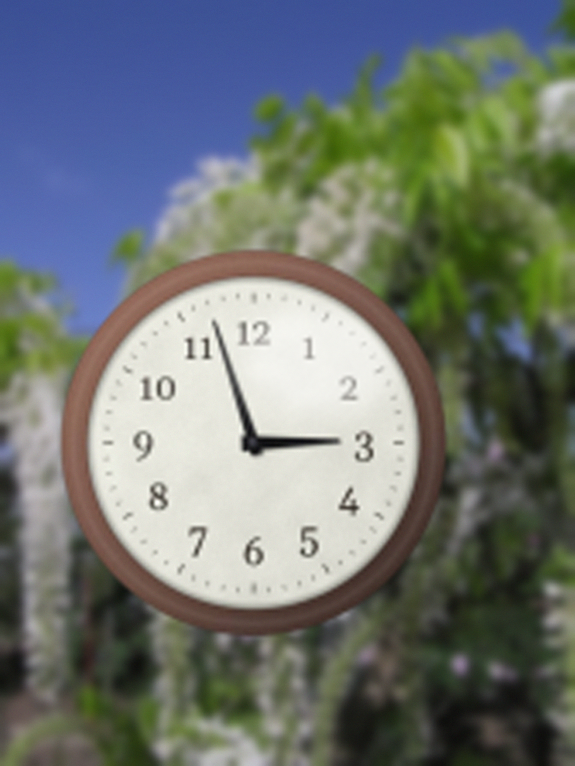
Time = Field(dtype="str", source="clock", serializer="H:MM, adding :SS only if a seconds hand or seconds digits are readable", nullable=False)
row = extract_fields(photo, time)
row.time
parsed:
2:57
